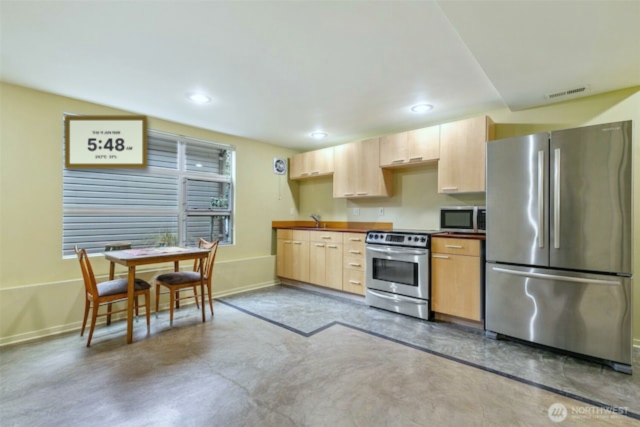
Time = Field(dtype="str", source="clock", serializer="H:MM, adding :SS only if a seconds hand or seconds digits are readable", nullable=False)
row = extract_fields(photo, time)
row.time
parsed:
5:48
